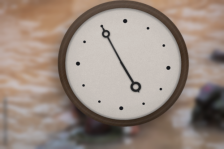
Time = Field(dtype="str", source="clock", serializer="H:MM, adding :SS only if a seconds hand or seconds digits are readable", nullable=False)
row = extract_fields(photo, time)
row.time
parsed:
4:55
